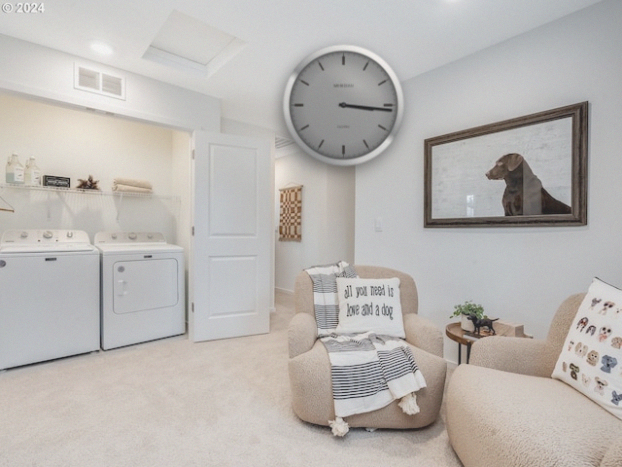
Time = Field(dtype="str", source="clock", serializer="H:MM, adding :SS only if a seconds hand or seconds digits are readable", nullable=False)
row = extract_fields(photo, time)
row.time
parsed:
3:16
